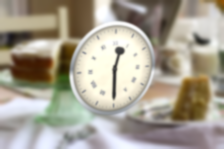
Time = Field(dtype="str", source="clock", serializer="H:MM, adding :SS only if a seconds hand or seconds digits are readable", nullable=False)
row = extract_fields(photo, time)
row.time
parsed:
12:30
